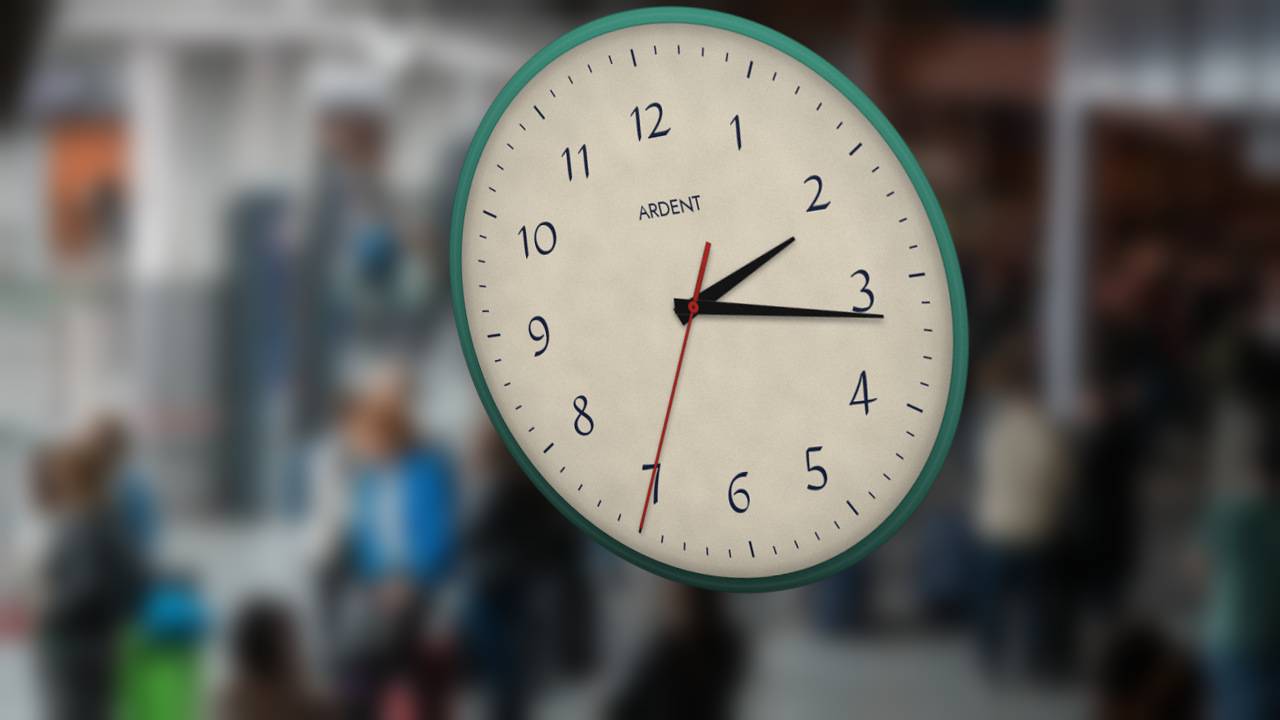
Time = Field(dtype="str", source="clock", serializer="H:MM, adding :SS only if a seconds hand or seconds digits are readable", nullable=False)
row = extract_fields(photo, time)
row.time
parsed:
2:16:35
